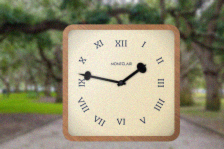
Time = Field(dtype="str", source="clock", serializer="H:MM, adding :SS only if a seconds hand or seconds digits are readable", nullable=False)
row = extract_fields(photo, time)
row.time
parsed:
1:47
